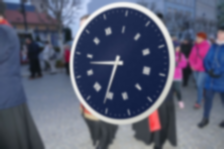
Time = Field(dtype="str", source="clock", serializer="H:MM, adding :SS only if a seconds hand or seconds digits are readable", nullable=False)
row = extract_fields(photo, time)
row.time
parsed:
9:36
